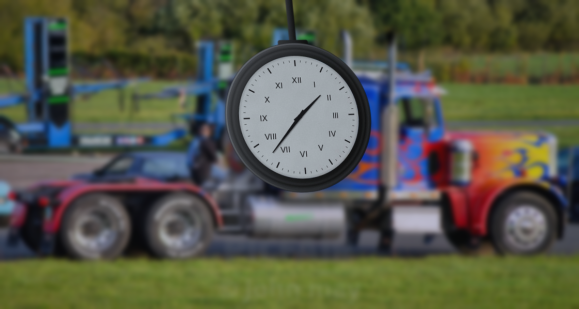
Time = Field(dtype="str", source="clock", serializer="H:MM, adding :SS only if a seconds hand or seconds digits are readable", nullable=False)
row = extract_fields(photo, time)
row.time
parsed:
1:37
